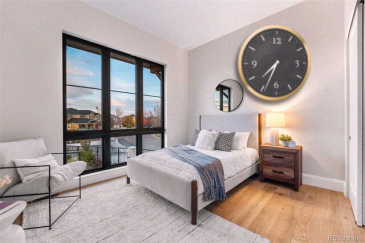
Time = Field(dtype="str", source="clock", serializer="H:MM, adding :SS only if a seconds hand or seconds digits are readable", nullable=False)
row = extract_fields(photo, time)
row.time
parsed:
7:34
